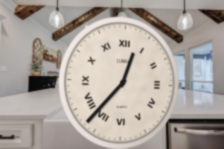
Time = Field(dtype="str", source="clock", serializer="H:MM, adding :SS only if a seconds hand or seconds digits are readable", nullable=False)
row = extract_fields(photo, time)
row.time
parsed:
12:37
